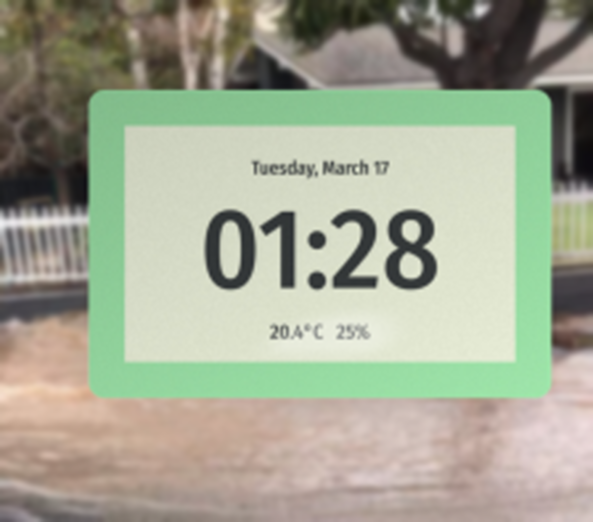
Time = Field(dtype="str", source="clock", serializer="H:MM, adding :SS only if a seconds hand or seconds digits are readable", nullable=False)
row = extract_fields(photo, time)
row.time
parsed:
1:28
